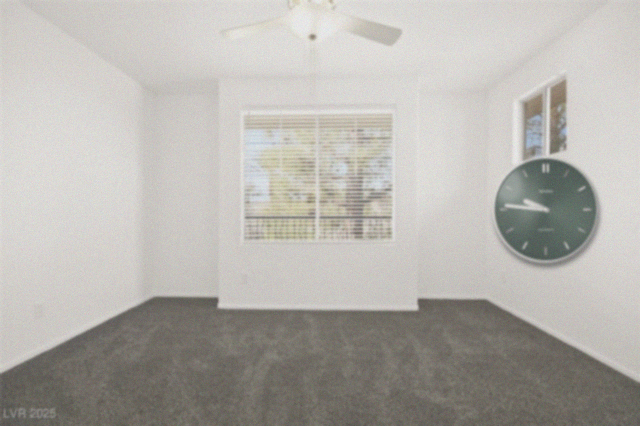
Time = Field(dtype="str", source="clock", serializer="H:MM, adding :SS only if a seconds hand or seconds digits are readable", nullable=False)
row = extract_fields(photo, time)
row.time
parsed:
9:46
